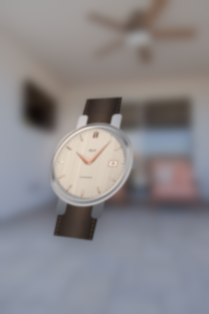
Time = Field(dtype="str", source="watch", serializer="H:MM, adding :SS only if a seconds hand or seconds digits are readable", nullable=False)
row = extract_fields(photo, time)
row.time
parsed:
10:06
